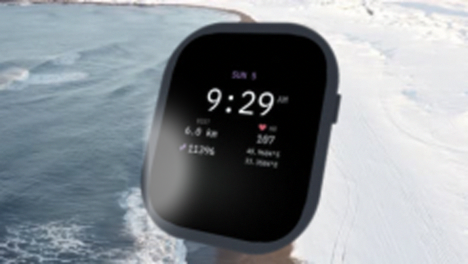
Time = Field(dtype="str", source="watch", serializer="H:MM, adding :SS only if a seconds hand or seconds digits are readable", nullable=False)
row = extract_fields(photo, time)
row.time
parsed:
9:29
